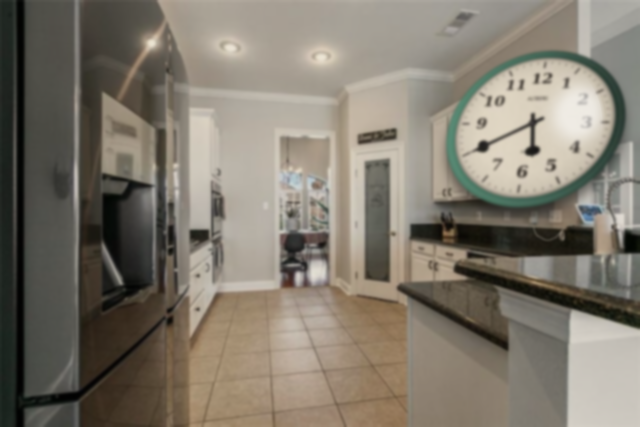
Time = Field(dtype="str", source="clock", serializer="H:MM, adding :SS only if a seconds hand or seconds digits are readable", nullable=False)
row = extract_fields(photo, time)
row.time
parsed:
5:40
